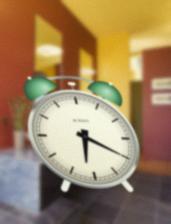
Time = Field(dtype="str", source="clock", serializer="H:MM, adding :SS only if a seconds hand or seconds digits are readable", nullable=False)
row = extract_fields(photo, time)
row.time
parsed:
6:20
